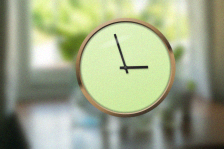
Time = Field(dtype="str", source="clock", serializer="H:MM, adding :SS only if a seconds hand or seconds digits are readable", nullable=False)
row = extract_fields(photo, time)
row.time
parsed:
2:57
